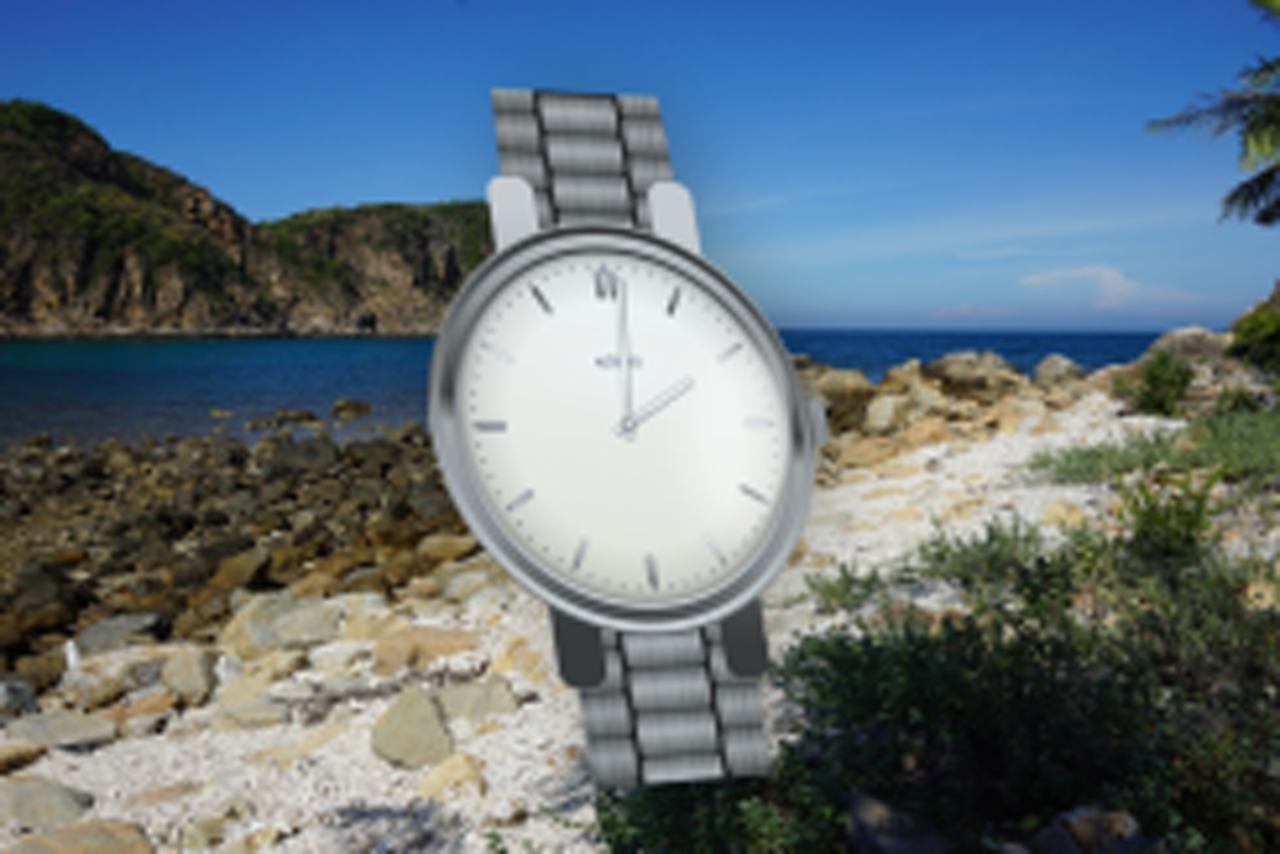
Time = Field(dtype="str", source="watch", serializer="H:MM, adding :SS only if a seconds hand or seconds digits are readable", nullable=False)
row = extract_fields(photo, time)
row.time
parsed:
2:01
